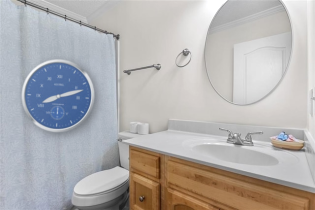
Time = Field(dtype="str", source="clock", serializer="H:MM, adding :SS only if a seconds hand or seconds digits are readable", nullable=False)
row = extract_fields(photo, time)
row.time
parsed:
8:12
